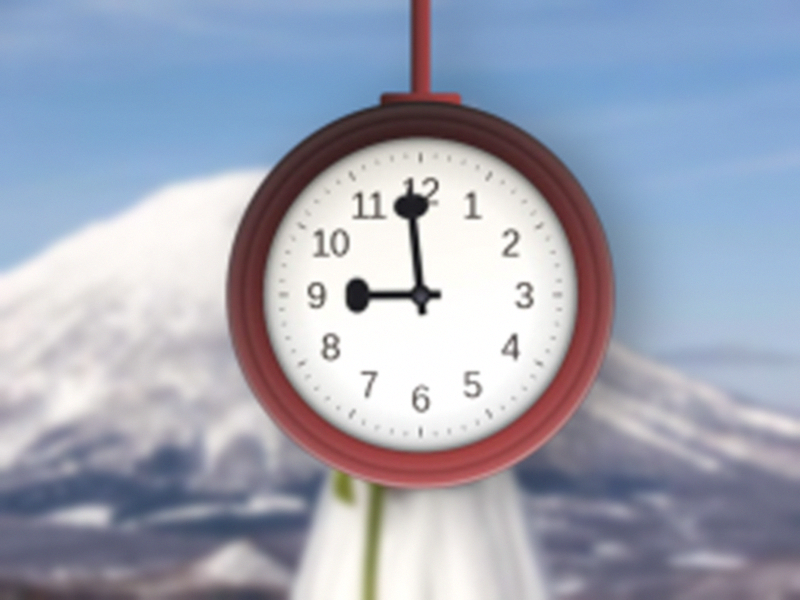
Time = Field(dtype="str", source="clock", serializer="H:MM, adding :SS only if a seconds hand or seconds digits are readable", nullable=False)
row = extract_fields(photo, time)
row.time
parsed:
8:59
